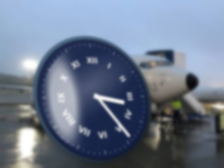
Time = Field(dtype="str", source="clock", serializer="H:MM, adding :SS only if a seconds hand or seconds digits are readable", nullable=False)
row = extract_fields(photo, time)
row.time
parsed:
3:24
